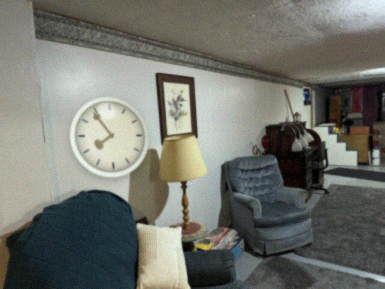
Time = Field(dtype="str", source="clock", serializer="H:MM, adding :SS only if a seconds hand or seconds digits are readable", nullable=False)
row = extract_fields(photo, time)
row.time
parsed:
7:54
